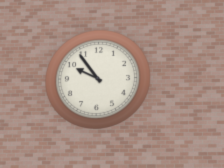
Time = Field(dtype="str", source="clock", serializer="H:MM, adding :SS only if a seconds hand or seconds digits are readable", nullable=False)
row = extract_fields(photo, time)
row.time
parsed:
9:54
